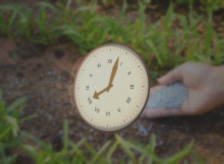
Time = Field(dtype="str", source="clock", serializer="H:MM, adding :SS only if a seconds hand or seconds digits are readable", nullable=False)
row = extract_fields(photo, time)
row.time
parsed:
8:03
